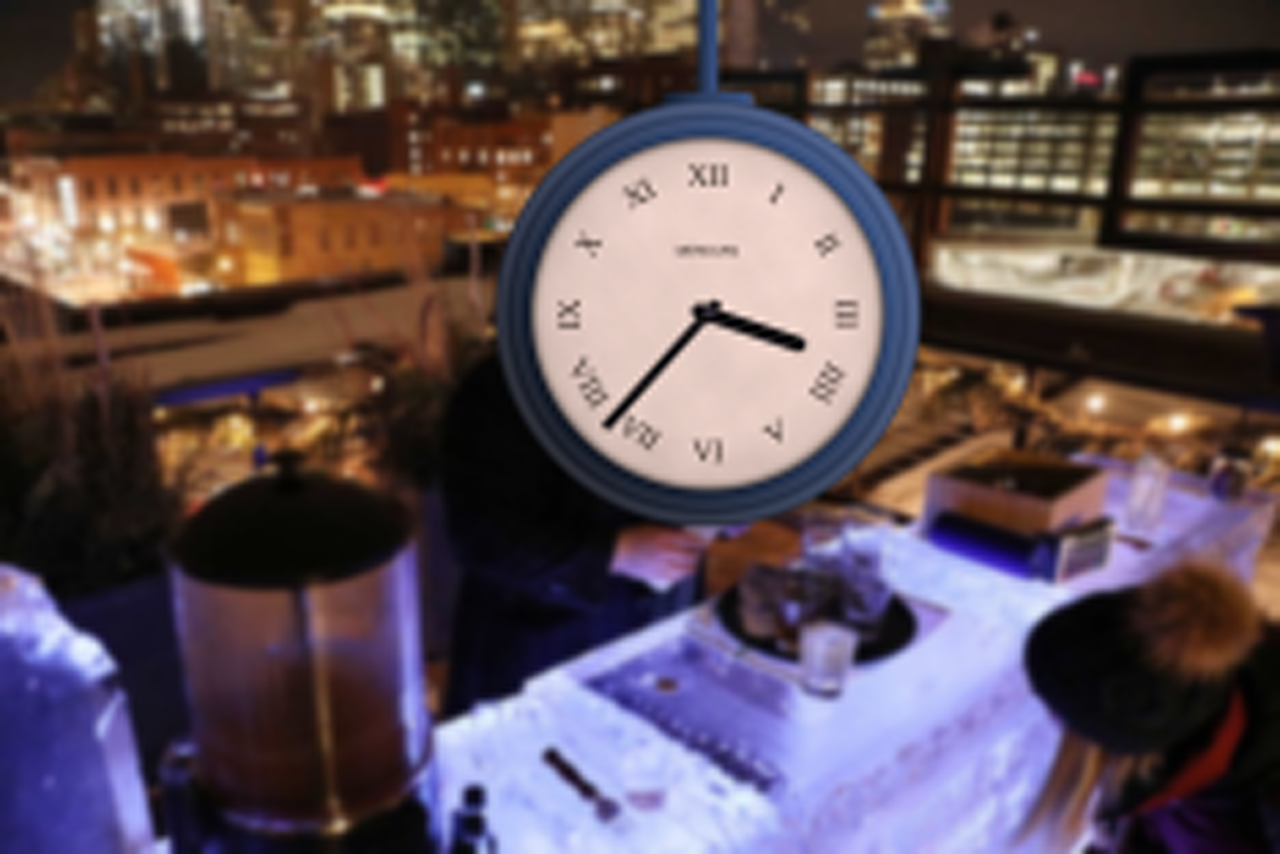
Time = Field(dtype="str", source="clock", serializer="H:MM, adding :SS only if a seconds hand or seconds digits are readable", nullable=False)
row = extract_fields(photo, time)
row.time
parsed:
3:37
